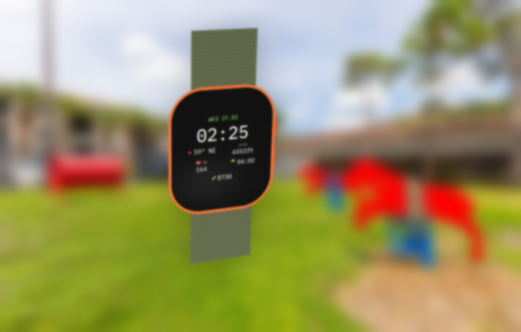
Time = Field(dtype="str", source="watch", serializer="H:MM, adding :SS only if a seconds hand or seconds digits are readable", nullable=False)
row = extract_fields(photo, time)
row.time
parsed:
2:25
